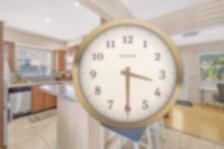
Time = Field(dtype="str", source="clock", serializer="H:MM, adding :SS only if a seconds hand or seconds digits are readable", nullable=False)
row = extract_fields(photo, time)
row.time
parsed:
3:30
